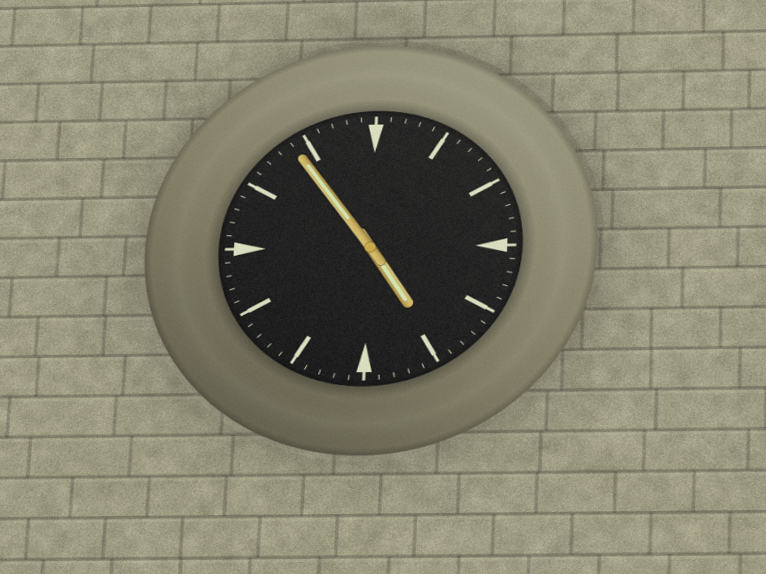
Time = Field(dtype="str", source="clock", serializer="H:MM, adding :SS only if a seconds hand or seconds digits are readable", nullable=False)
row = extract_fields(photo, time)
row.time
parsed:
4:54
